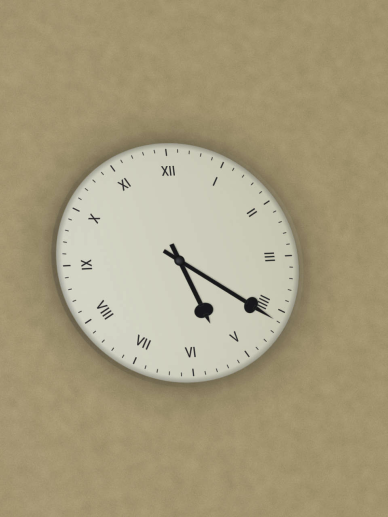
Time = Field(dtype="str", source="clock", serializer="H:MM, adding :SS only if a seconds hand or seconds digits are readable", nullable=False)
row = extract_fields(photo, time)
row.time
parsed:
5:21
